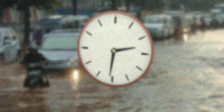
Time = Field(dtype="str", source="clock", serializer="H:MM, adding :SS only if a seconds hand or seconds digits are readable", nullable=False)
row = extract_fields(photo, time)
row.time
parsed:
2:31
